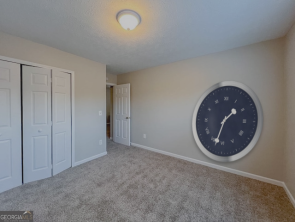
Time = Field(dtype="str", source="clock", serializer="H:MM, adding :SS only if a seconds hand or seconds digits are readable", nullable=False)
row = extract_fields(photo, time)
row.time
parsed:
1:33
